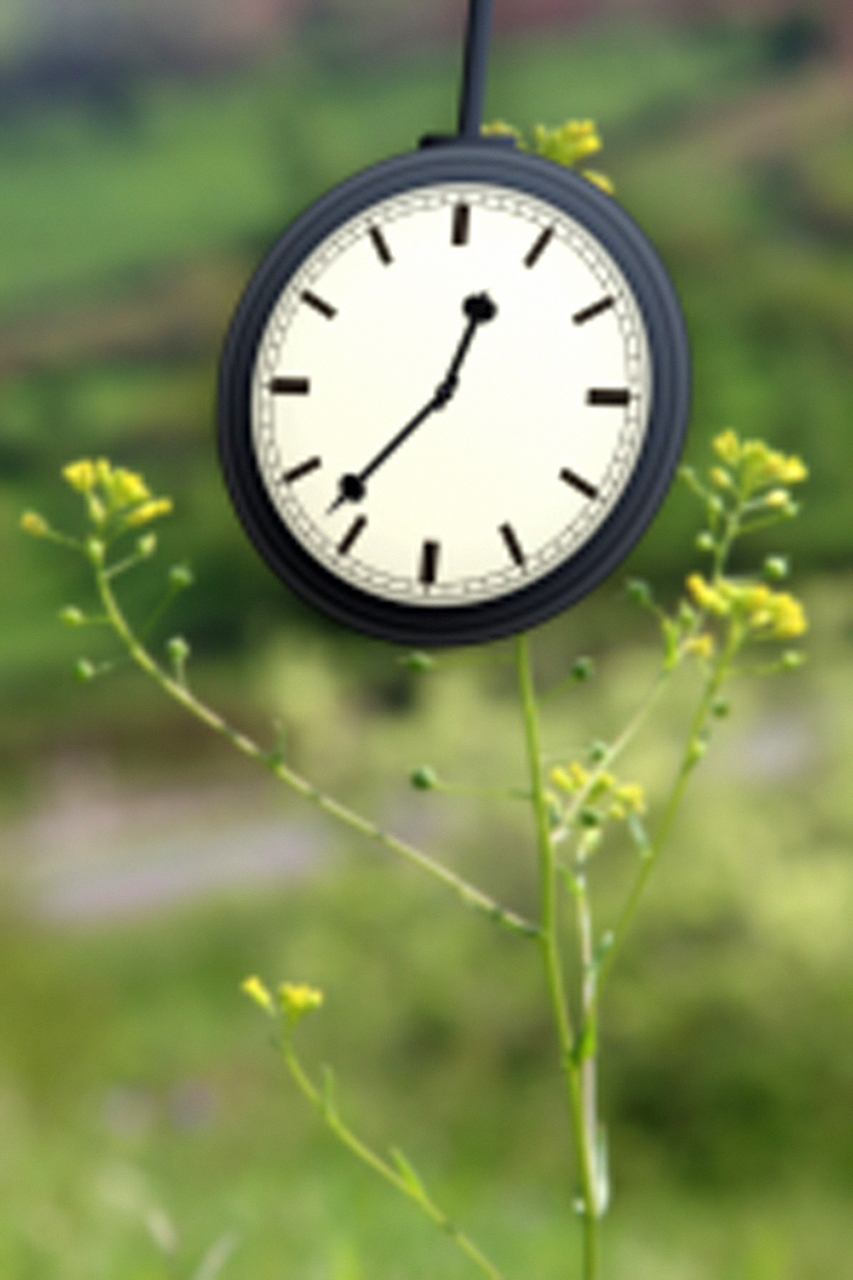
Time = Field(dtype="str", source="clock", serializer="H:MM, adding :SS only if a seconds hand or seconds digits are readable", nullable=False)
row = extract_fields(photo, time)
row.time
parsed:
12:37
